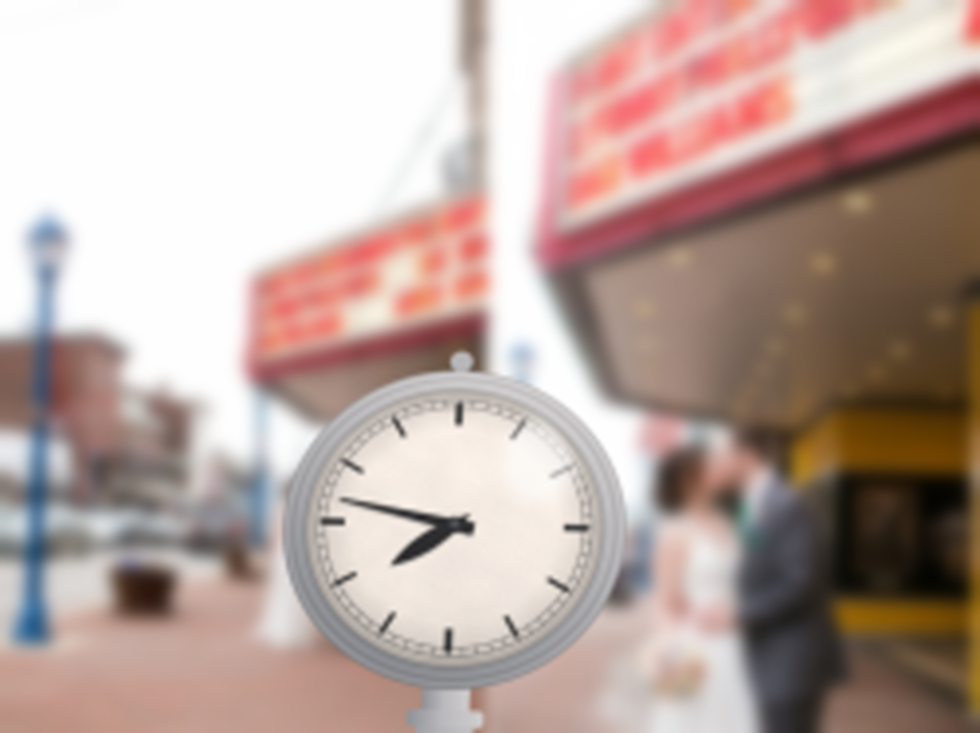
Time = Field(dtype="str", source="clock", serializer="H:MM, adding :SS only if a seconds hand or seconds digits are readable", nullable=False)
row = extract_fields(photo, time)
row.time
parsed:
7:47
